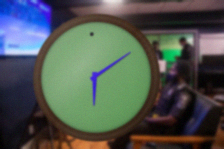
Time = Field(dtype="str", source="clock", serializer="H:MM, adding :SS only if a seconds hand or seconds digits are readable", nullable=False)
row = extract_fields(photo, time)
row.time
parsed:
6:10
